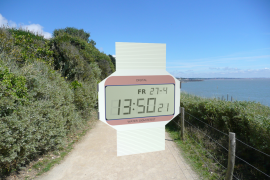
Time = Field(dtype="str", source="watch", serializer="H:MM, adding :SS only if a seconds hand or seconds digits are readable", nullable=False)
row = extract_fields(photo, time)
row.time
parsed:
13:50:21
